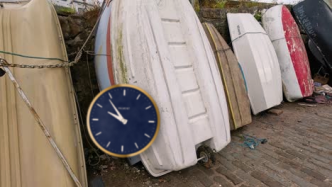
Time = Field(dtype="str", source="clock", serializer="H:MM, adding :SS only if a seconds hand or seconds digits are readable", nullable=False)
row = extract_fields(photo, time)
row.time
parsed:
9:54
